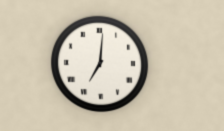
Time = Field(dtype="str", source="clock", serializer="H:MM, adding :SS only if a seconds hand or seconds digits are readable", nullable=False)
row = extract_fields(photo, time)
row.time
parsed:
7:01
